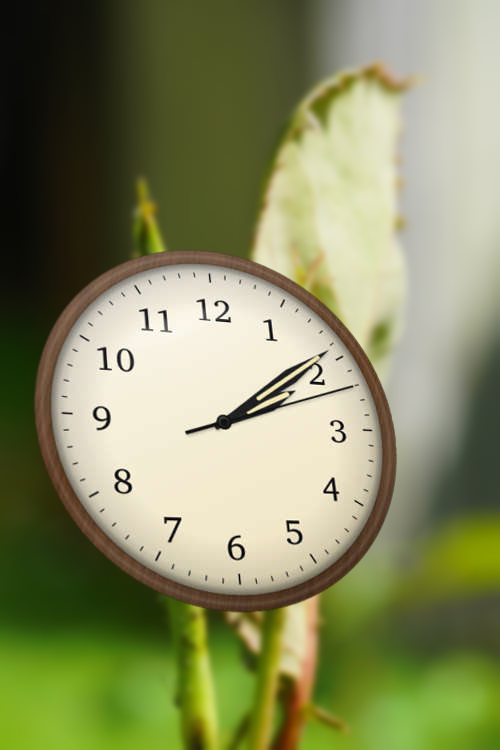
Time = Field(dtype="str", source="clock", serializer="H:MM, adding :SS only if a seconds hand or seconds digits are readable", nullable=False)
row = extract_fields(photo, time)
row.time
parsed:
2:09:12
